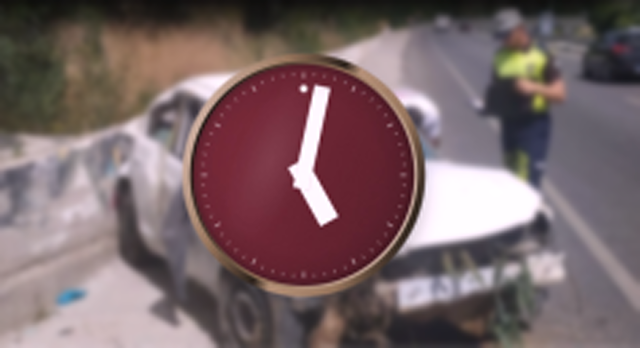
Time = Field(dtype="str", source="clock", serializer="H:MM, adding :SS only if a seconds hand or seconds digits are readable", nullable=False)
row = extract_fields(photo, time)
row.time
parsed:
5:02
